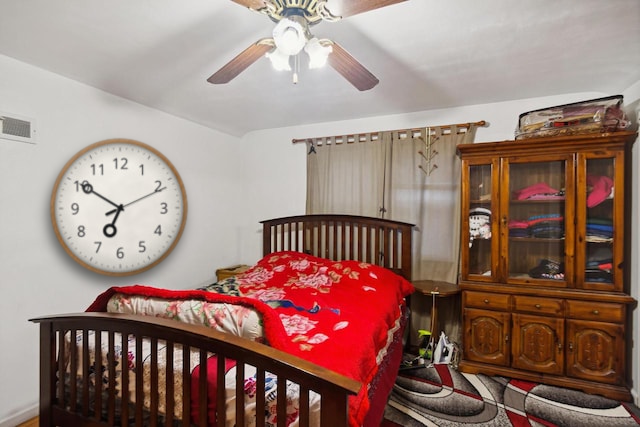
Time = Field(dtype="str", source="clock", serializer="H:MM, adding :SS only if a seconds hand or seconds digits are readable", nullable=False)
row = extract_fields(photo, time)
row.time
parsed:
6:50:11
